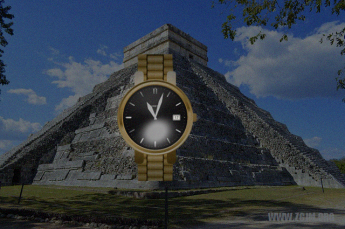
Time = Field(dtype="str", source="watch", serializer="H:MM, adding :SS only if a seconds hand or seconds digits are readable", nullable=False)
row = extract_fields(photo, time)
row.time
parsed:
11:03
